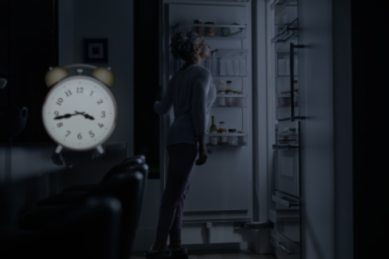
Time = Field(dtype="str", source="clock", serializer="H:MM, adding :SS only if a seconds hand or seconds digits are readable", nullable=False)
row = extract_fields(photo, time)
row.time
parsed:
3:43
